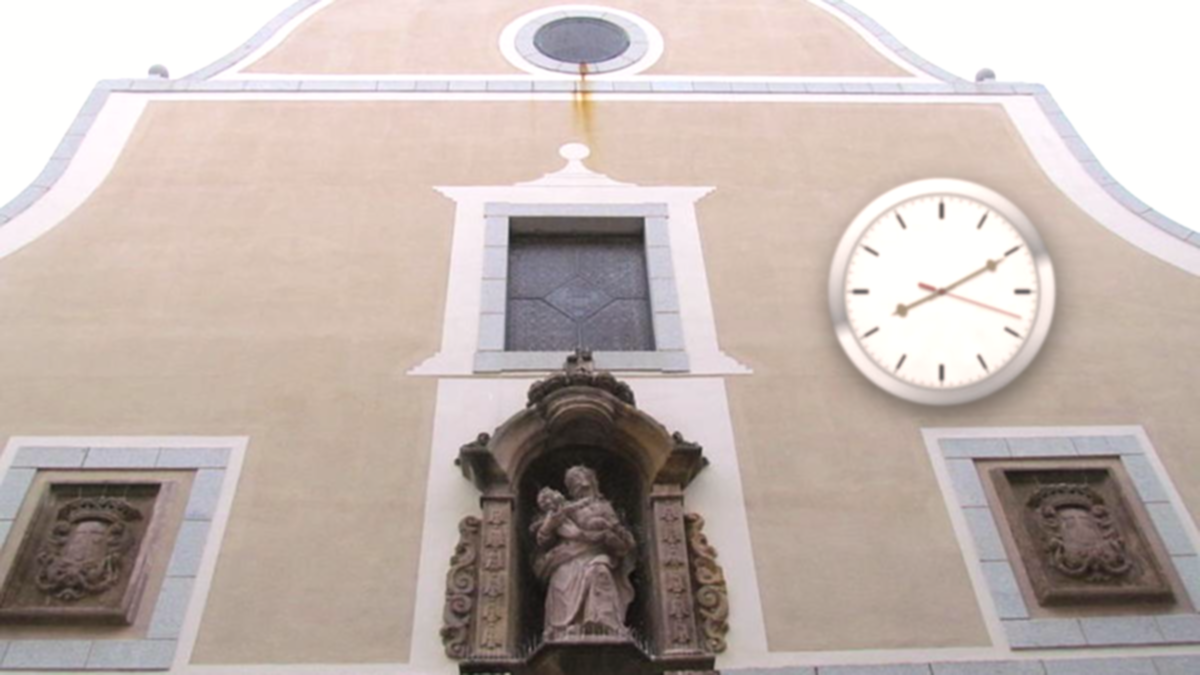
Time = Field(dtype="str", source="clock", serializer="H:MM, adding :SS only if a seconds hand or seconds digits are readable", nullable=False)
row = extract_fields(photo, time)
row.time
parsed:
8:10:18
